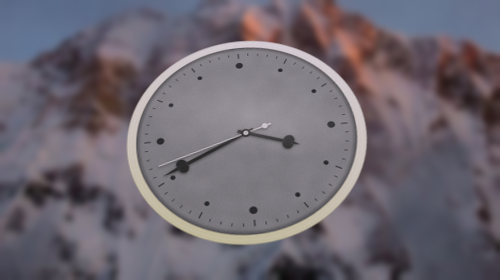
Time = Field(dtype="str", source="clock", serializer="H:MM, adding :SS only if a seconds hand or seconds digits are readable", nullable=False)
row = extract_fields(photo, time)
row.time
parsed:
3:40:42
